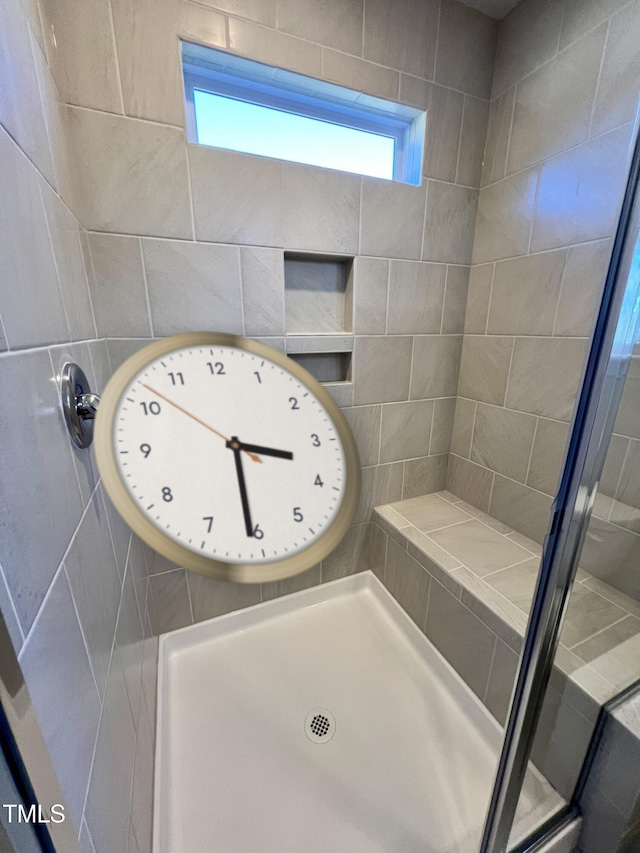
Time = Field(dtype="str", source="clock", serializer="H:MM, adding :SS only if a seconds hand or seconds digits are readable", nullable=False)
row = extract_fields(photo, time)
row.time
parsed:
3:30:52
